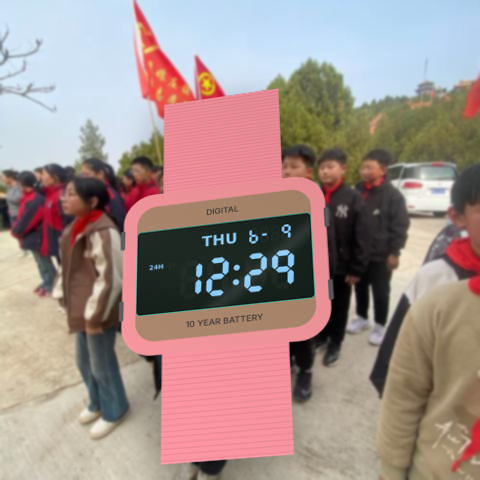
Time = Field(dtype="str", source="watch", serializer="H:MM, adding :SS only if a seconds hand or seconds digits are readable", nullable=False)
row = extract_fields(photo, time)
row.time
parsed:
12:29
